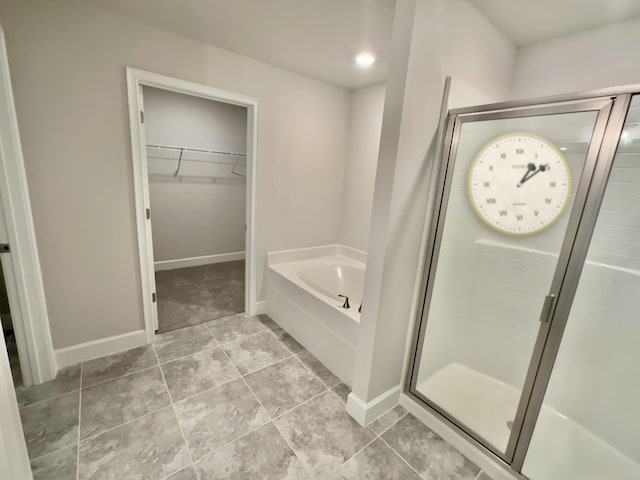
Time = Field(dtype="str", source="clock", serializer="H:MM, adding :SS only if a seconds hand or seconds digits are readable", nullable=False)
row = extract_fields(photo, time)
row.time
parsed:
1:09
